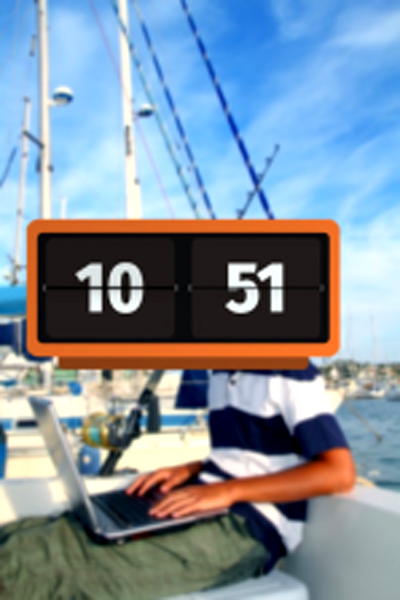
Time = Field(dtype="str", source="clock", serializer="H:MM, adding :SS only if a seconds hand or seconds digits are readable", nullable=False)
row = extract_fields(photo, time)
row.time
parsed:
10:51
